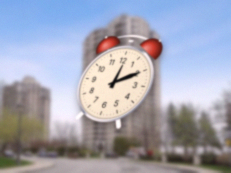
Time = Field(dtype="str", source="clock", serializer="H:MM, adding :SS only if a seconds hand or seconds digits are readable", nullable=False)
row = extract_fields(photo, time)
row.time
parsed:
12:10
